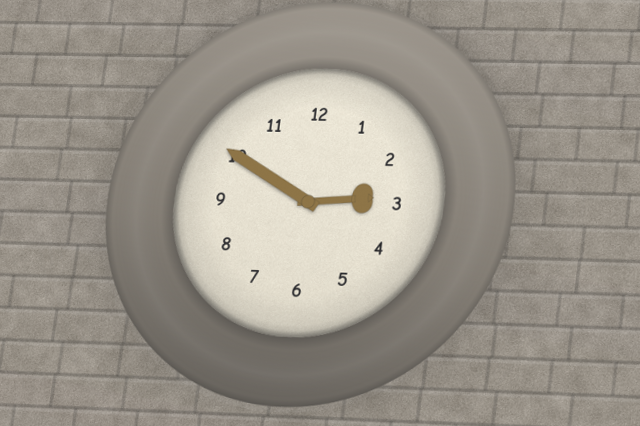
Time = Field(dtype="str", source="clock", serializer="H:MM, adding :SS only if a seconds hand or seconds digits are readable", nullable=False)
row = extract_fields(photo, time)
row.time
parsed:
2:50
